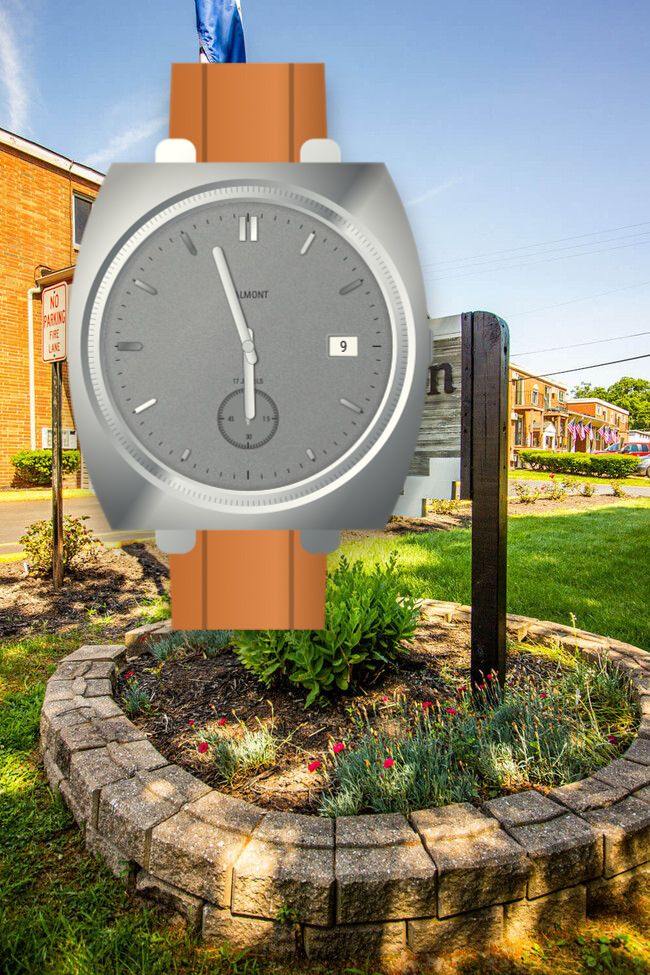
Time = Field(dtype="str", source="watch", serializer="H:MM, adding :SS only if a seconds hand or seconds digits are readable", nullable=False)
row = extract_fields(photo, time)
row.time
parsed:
5:57
